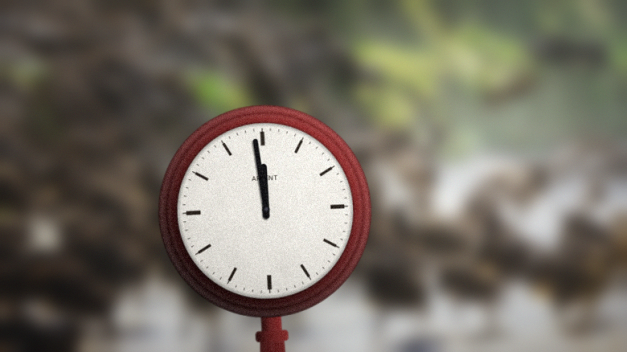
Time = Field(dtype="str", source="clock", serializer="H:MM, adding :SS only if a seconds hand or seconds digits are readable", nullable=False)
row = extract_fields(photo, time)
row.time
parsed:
11:59
